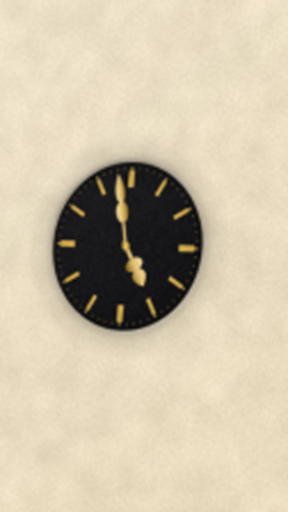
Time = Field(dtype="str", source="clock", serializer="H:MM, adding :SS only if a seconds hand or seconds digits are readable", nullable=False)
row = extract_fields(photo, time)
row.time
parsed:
4:58
